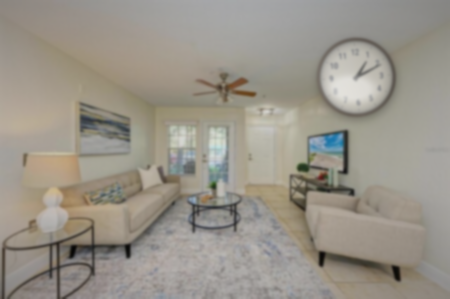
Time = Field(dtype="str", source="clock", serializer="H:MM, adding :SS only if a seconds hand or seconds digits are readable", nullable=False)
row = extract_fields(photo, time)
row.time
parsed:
1:11
